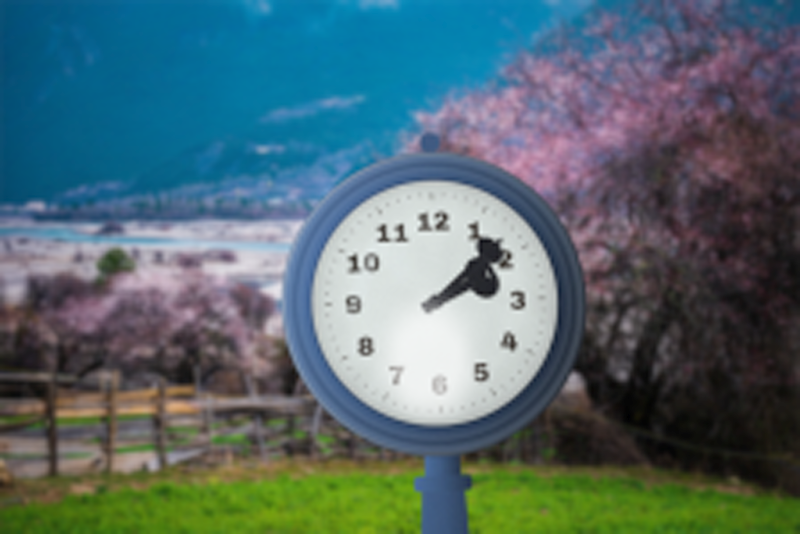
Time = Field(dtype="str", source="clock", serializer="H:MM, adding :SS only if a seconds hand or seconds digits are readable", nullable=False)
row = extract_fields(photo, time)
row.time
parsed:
2:08
